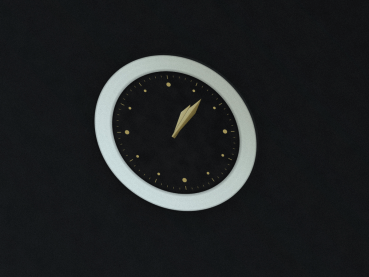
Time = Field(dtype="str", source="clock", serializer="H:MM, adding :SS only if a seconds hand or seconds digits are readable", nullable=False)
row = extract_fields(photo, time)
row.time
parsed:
1:07
